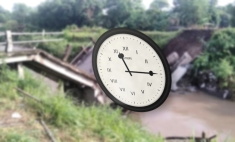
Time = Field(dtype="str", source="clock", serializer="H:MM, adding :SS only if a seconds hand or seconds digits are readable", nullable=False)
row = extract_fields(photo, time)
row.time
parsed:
11:15
